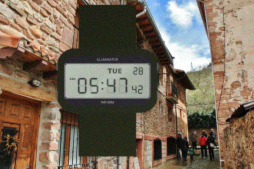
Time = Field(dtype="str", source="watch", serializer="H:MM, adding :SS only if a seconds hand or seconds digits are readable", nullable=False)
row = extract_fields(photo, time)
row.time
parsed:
5:47
